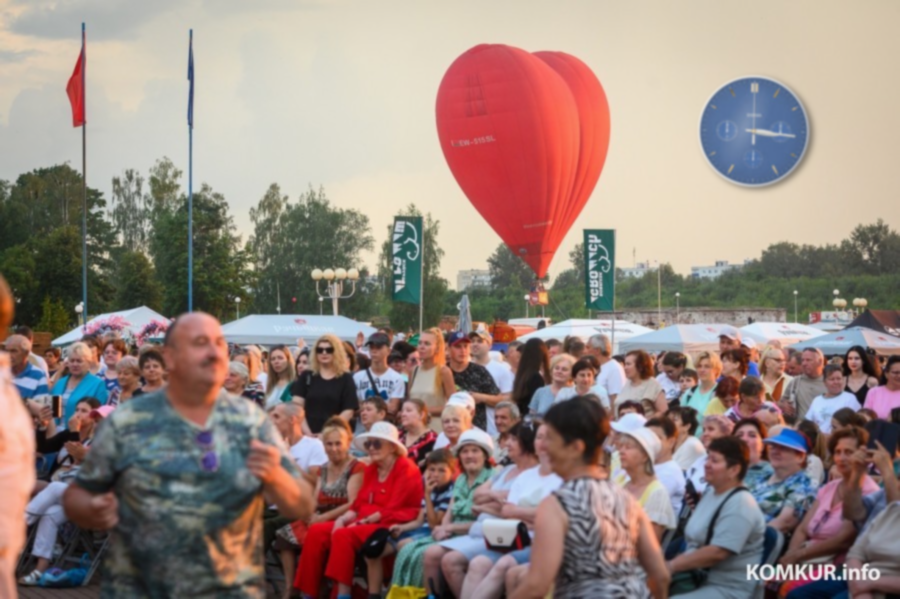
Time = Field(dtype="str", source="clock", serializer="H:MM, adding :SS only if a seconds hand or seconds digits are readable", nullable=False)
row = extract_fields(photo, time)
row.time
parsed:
3:16
